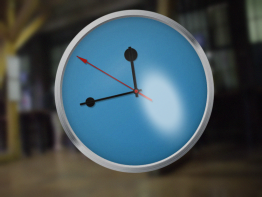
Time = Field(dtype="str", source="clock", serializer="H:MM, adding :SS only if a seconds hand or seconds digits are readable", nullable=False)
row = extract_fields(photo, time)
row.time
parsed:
11:42:50
